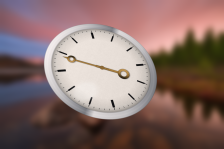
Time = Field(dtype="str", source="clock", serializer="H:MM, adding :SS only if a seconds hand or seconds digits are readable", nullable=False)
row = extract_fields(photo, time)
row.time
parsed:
3:49
